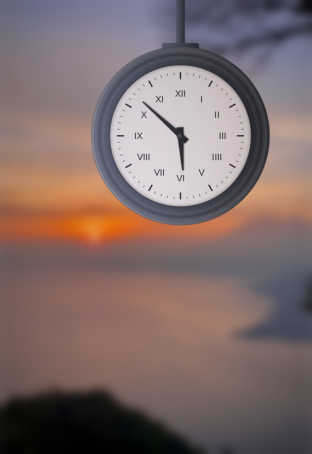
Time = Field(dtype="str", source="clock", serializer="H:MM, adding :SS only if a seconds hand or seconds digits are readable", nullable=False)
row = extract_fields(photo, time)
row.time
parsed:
5:52
